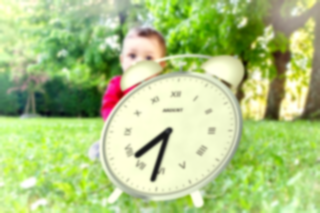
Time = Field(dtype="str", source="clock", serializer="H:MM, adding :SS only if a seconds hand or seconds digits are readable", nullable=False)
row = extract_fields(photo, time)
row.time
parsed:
7:31
